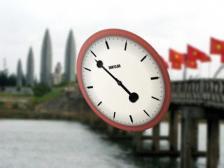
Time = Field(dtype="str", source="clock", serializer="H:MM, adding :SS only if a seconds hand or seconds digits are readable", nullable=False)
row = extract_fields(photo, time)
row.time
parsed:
4:54
